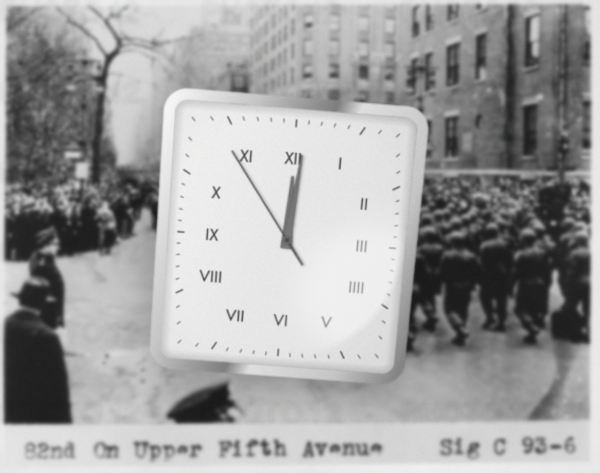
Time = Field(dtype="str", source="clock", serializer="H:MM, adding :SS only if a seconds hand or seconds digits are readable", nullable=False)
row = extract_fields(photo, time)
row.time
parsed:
12:00:54
